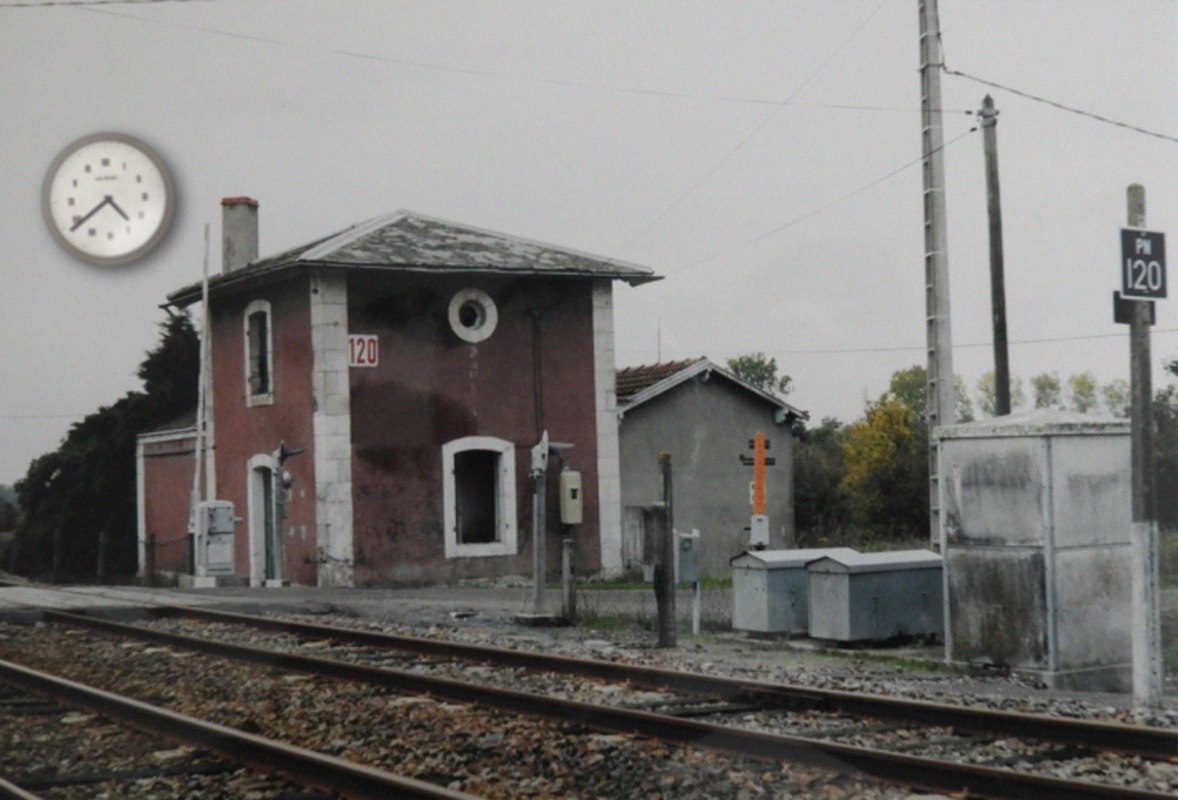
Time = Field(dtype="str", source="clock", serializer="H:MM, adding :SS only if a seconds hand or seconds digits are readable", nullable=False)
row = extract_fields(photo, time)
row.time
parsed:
4:39
